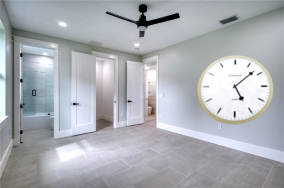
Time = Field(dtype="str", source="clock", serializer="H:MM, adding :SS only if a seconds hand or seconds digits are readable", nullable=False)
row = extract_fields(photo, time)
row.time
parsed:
5:08
